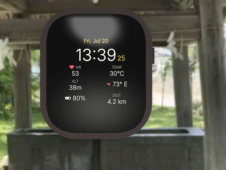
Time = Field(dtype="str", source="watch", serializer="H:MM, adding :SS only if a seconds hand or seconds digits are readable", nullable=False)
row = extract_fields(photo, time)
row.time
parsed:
13:39
